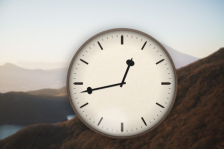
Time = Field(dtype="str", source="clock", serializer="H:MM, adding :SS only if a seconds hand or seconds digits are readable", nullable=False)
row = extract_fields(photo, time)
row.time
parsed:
12:43
